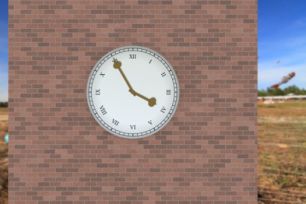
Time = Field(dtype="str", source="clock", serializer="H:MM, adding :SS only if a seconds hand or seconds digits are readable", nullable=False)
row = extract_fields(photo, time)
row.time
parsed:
3:55
